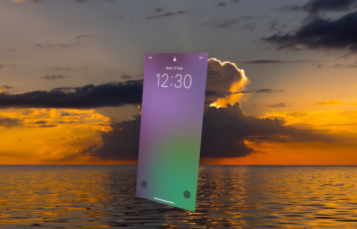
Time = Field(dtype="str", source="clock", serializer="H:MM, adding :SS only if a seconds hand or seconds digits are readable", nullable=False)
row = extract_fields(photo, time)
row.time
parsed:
12:30
